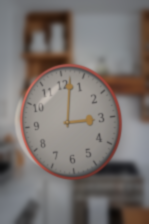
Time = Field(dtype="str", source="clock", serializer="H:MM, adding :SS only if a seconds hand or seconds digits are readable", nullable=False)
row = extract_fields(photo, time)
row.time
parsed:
3:02
